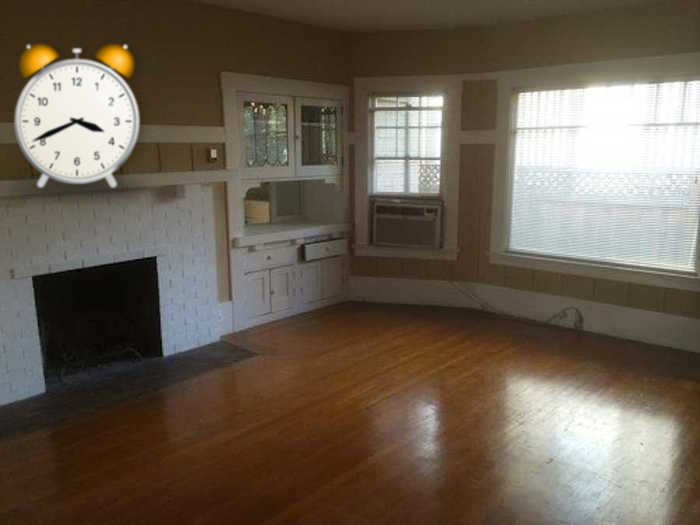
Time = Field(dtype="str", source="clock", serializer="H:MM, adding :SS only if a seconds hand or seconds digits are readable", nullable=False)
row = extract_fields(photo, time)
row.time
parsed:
3:41
